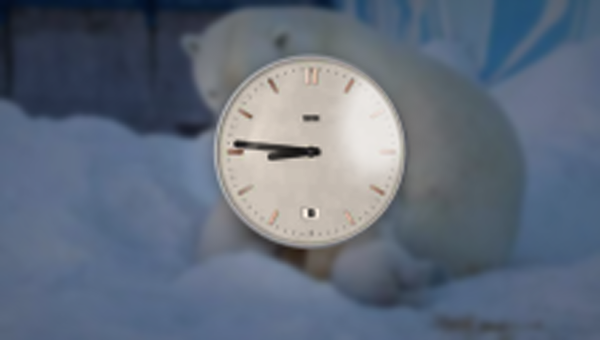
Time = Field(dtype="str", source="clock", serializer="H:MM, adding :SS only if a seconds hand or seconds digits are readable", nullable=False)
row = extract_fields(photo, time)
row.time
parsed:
8:46
